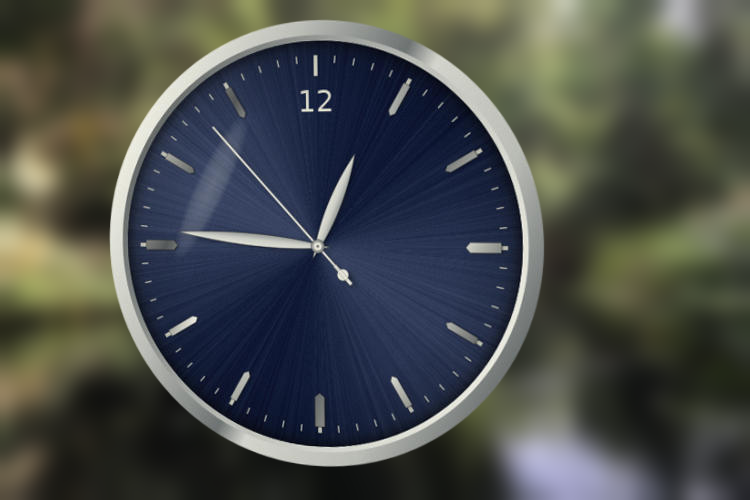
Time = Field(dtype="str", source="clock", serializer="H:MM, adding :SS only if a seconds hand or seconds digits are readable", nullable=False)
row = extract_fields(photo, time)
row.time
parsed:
12:45:53
